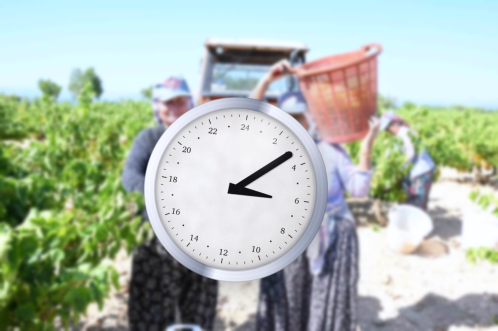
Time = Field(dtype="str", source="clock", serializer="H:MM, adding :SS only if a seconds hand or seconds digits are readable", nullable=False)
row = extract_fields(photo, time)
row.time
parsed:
6:08
